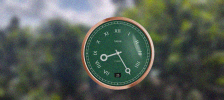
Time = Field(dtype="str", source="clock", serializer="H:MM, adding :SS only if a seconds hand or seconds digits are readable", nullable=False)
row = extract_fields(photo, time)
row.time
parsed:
8:25
